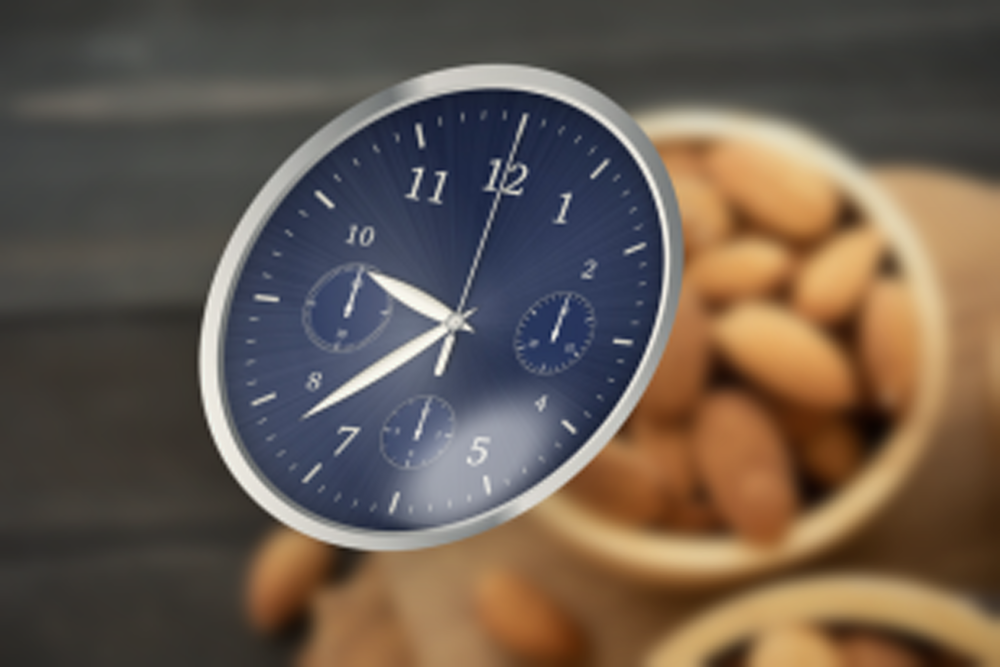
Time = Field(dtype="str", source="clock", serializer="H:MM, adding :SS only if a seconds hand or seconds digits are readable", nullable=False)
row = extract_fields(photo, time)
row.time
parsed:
9:38
